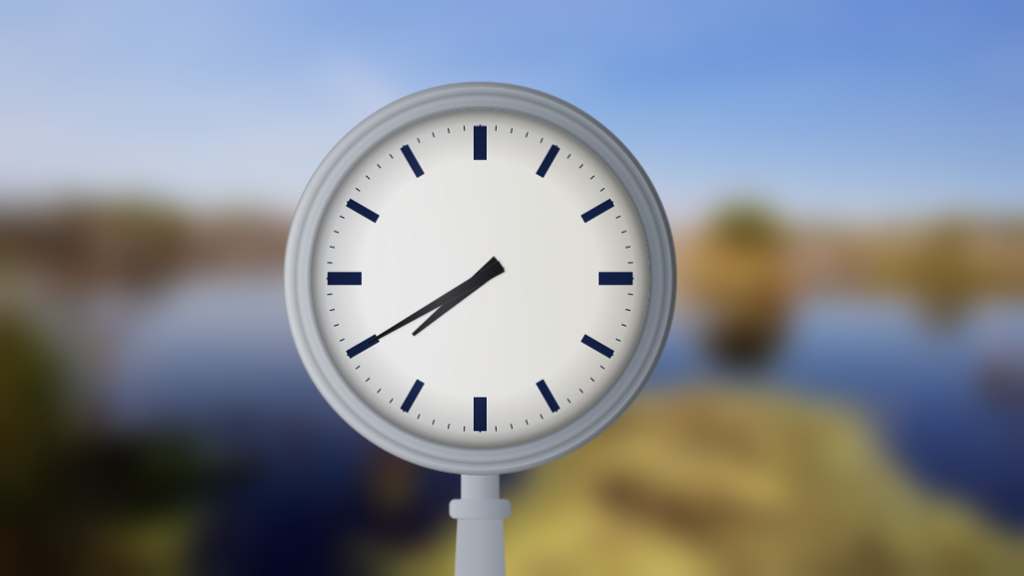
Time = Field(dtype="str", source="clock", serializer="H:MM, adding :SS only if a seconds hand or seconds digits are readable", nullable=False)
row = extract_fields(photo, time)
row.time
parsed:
7:40
